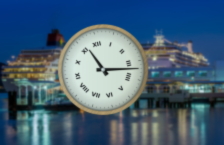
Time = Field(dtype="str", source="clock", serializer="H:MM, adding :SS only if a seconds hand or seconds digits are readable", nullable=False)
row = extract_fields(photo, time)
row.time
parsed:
11:17
